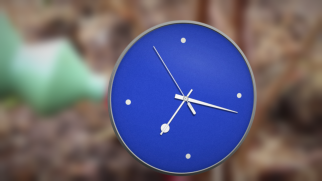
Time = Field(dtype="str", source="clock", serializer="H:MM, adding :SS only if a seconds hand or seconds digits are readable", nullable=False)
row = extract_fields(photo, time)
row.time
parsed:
7:17:55
